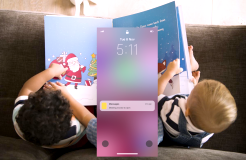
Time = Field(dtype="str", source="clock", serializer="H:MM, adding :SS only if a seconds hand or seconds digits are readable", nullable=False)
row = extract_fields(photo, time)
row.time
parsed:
5:11
